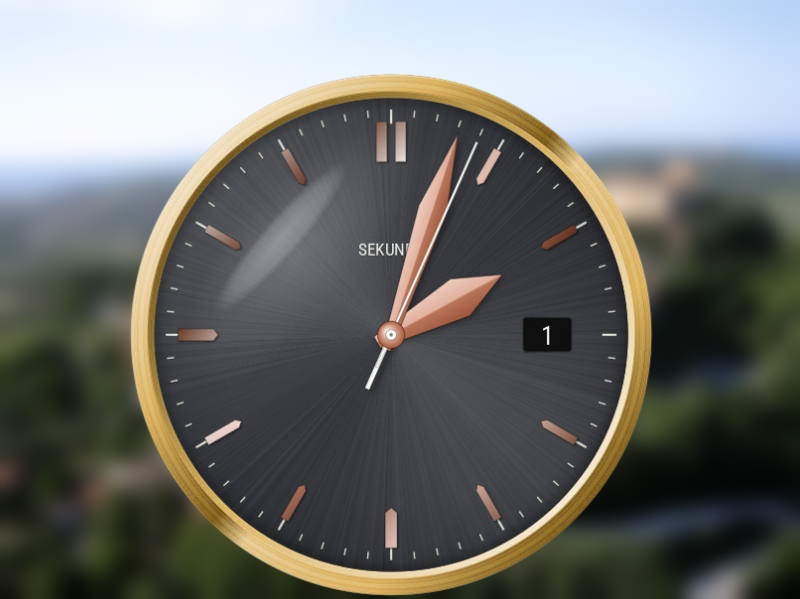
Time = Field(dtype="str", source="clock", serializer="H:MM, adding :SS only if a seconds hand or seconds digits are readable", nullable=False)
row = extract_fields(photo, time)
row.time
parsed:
2:03:04
